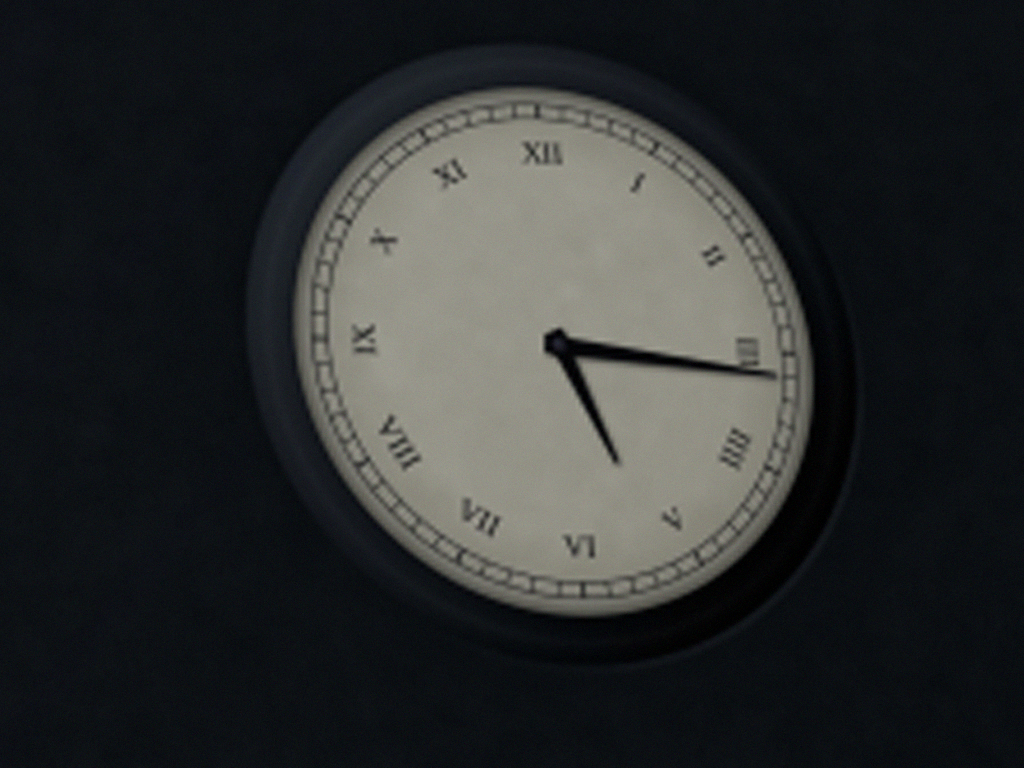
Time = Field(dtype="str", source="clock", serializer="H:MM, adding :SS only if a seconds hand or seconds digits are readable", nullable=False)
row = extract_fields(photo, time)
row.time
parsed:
5:16
